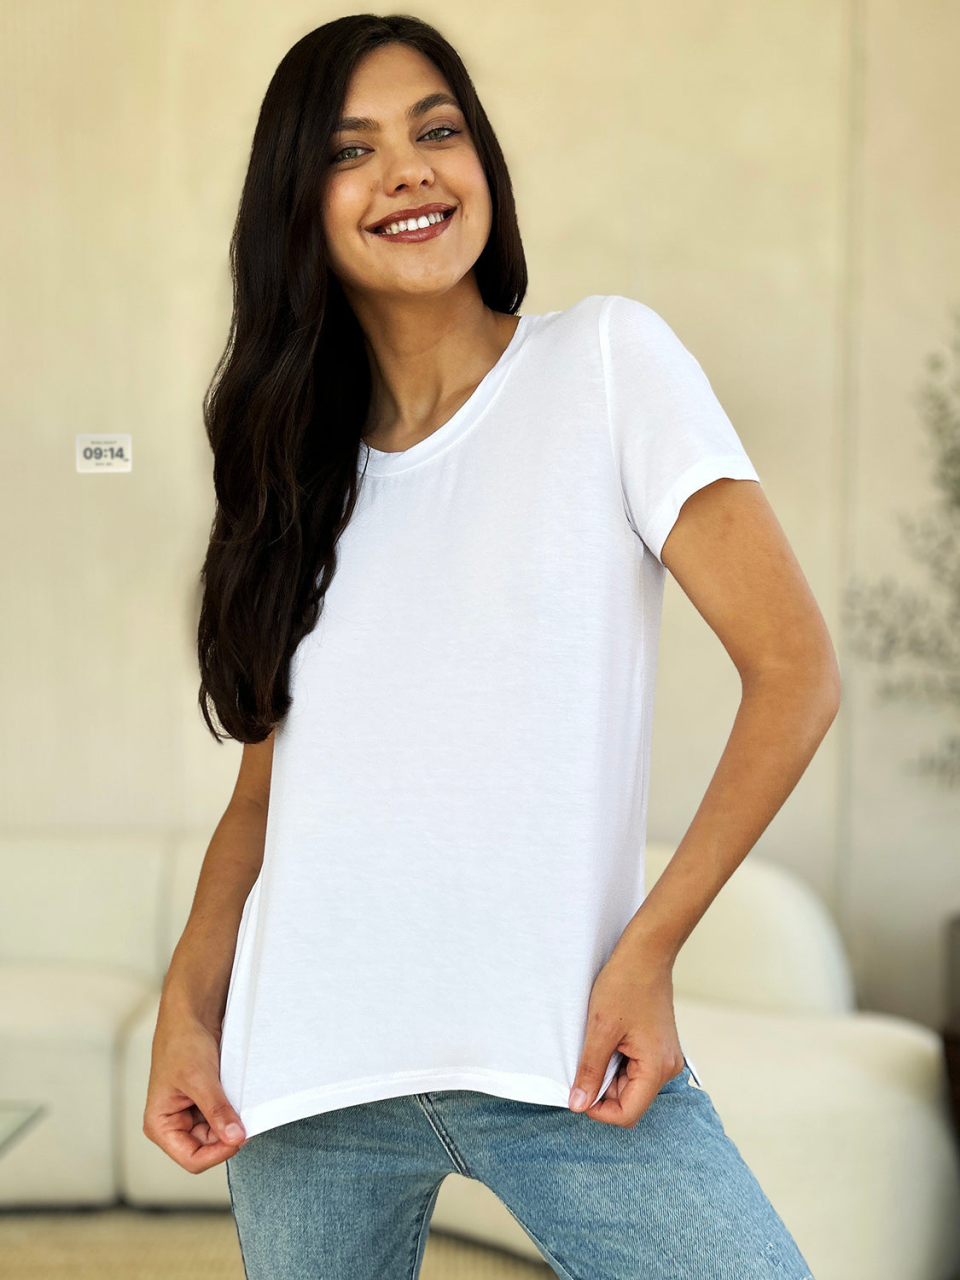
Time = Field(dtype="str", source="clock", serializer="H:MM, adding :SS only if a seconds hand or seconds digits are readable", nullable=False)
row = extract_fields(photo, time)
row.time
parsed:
9:14
